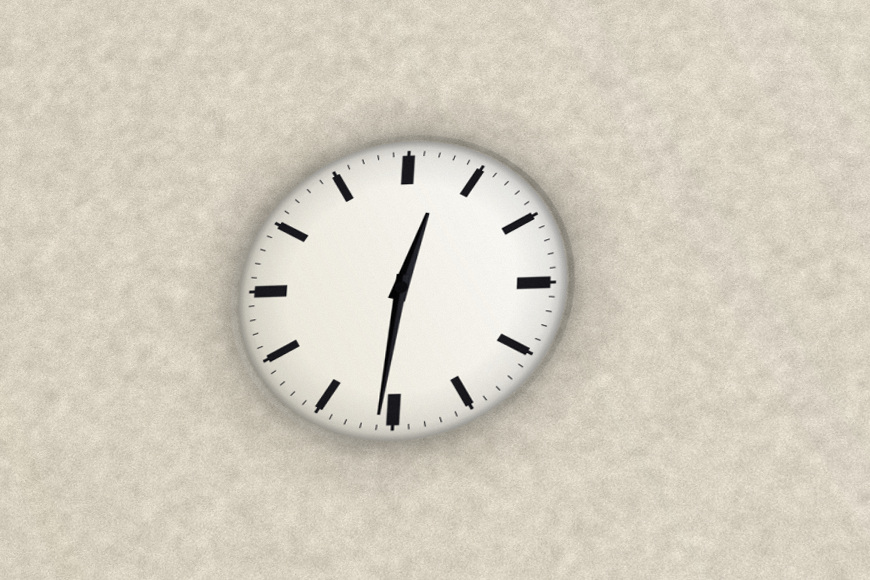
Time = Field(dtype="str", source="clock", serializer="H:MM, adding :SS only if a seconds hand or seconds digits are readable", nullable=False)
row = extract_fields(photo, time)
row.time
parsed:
12:31
